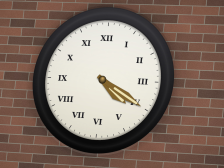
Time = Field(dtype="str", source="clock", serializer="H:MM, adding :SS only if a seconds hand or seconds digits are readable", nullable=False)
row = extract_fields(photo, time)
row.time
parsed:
4:20
